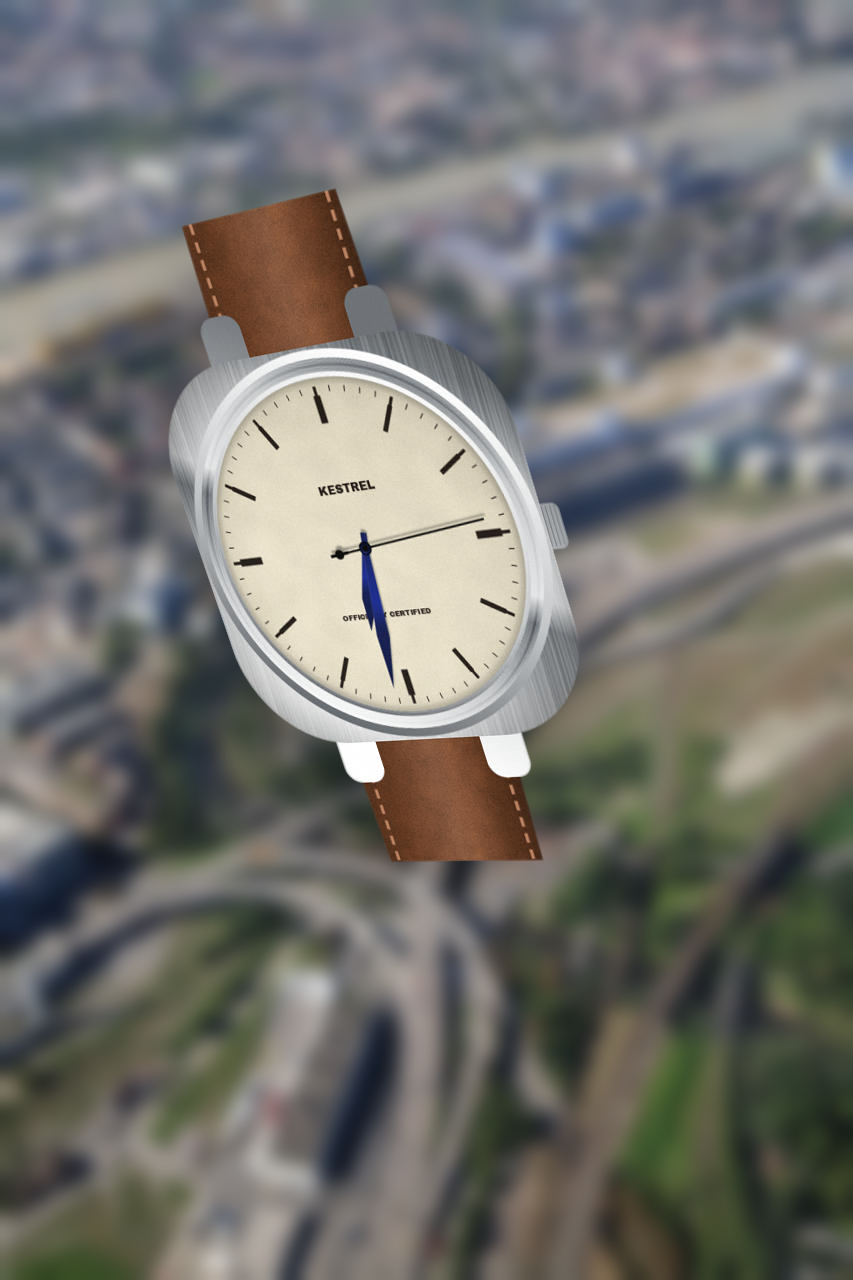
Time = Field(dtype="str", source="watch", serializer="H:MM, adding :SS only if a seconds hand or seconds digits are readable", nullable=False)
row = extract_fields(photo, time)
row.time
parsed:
6:31:14
